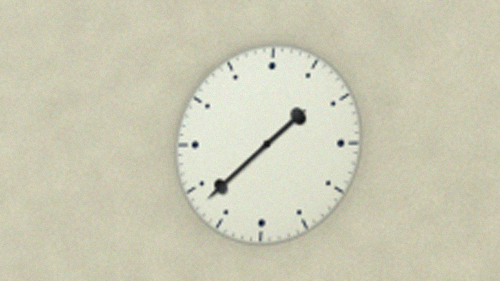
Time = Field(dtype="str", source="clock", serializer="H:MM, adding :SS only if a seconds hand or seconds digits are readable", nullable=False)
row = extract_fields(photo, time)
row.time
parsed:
1:38
